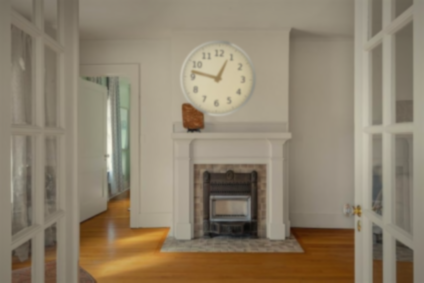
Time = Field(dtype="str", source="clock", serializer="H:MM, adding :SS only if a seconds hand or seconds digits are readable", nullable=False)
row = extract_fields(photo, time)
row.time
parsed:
12:47
